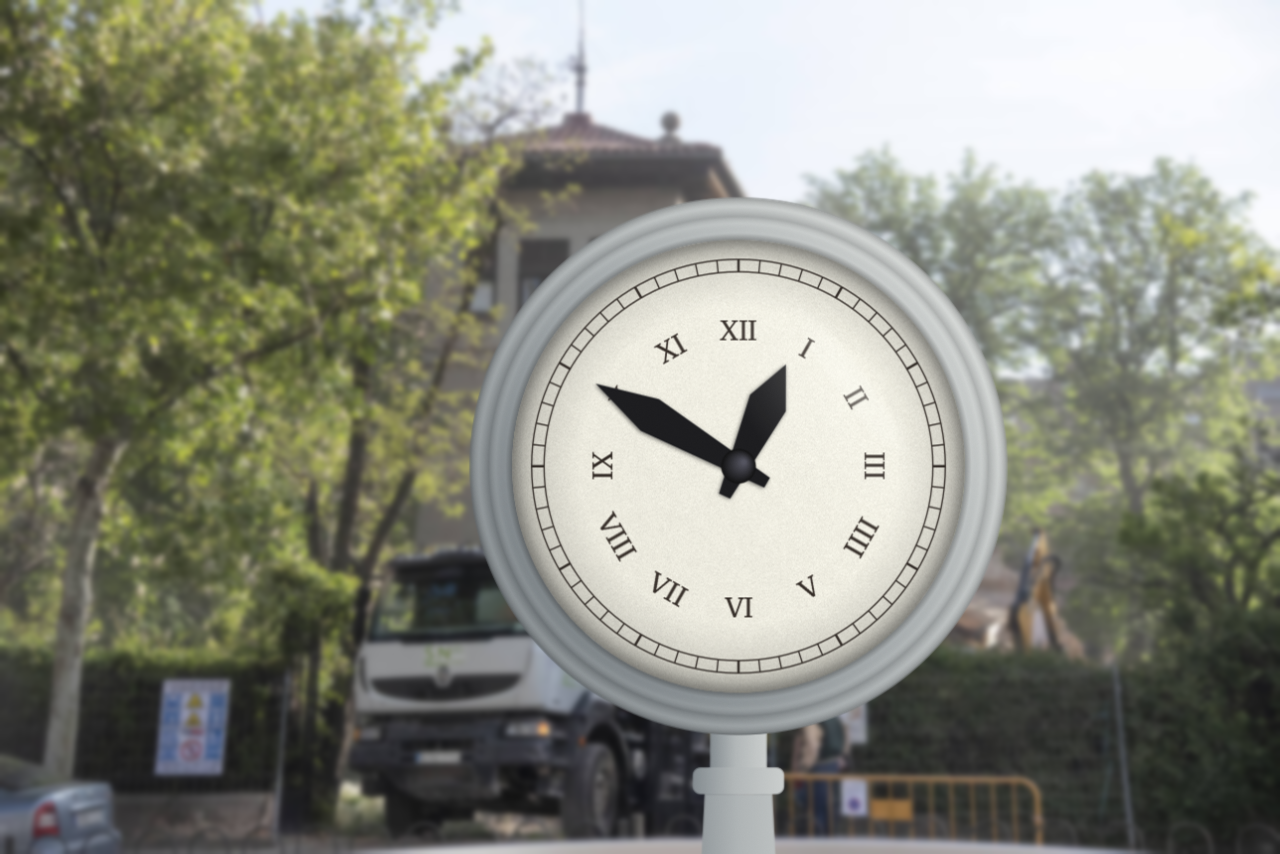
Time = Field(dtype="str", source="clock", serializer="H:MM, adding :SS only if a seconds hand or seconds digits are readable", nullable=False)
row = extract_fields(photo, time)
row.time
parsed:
12:50
